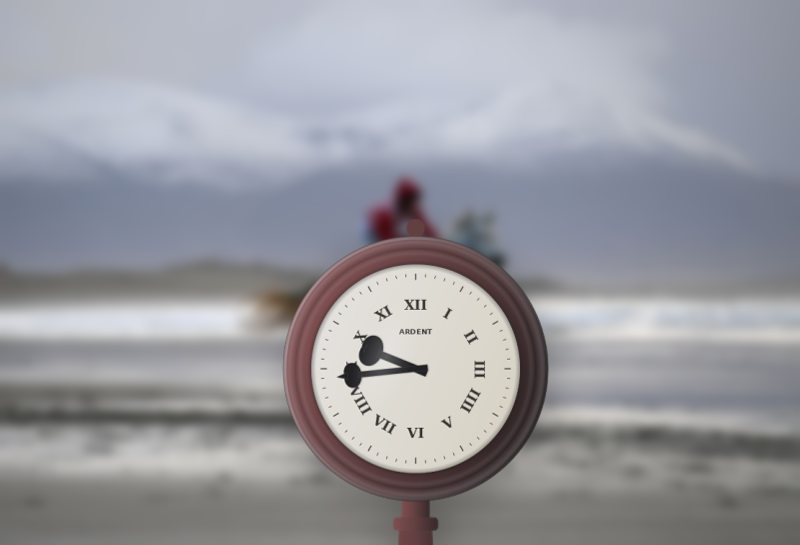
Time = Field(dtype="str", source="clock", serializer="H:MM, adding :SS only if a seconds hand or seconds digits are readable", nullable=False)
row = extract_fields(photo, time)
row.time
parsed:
9:44
